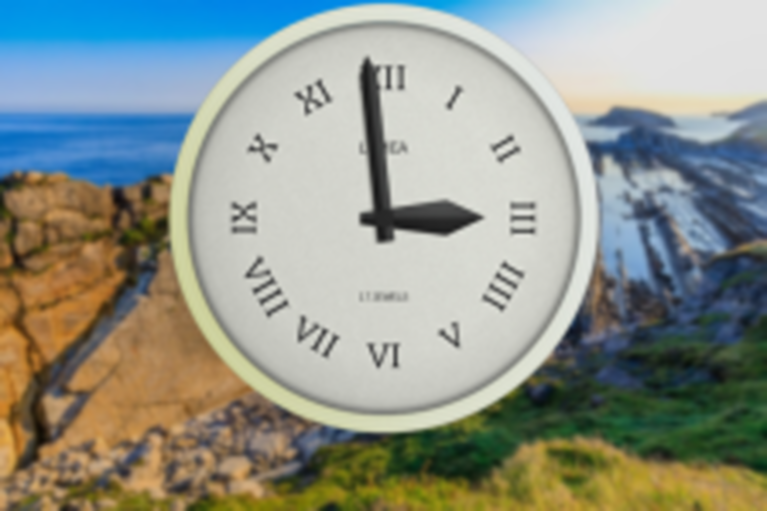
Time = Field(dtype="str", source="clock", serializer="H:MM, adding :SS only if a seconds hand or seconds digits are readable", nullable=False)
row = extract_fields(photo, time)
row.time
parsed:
2:59
